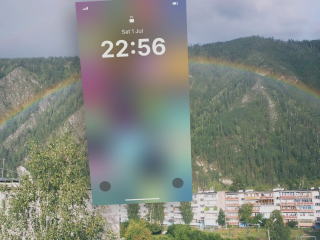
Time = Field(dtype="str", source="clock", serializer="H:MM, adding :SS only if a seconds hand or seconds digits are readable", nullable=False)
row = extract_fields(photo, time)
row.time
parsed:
22:56
